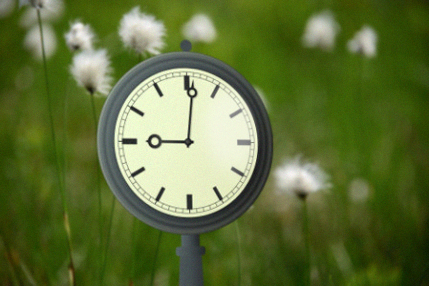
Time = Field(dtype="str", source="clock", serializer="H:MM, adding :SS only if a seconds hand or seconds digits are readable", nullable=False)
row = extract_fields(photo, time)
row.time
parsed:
9:01
